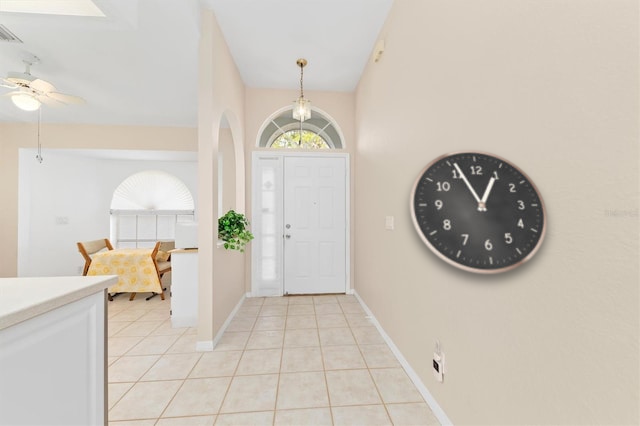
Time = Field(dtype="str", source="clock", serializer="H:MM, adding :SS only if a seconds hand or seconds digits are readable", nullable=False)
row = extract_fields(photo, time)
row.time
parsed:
12:56
